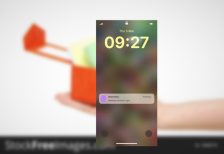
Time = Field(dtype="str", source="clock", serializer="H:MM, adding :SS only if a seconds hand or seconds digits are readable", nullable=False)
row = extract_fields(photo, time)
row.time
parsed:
9:27
